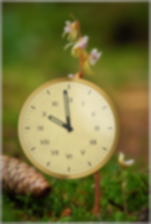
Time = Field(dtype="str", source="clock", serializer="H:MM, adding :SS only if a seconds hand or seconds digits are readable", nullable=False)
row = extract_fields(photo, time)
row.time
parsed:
9:59
